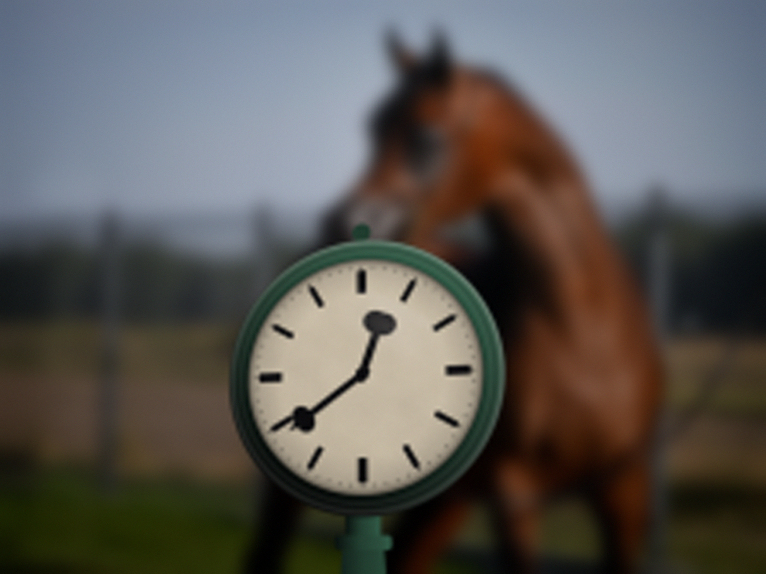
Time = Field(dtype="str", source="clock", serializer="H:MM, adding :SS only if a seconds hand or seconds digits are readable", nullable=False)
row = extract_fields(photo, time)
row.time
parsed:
12:39
